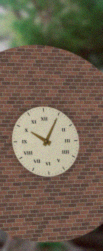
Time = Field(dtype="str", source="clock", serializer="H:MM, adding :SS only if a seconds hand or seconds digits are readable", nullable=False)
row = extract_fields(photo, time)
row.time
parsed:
10:05
